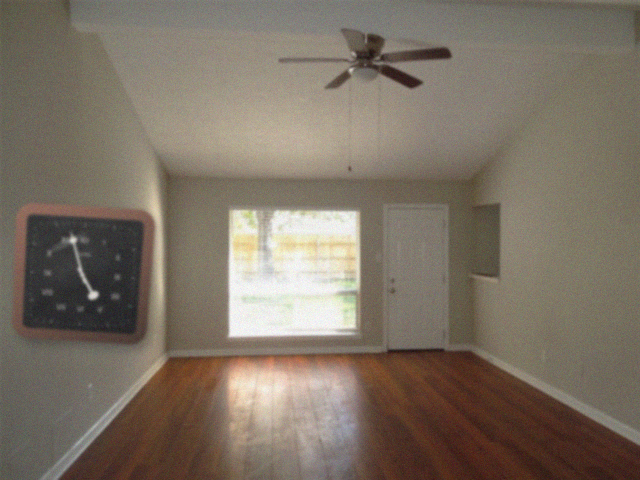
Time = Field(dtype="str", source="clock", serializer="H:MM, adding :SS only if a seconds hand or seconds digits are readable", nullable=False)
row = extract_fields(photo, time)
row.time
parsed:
4:57
